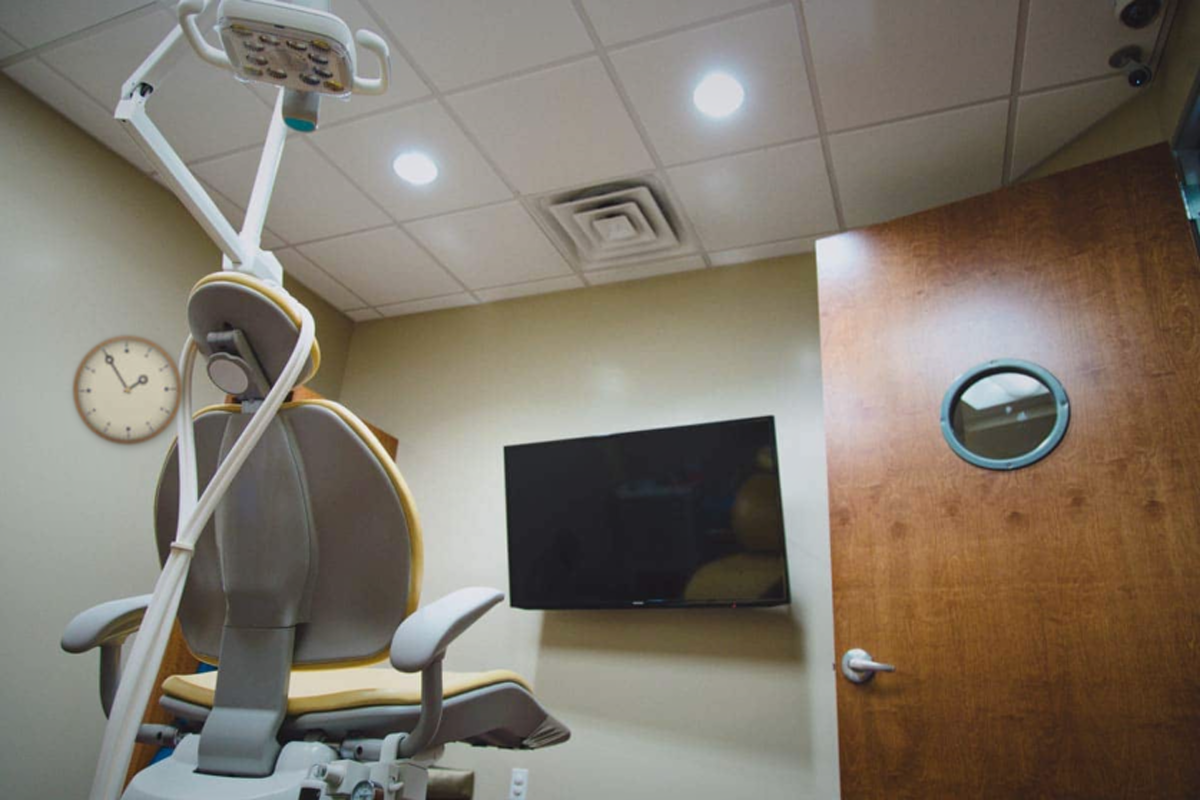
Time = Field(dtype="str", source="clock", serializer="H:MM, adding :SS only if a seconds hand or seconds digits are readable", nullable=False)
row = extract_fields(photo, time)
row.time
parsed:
1:55
